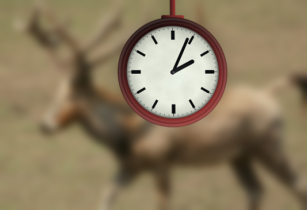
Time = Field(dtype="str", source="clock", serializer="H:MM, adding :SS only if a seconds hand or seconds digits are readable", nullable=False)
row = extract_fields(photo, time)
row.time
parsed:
2:04
